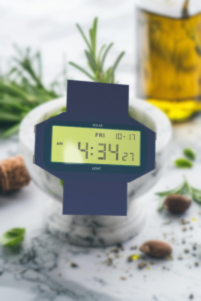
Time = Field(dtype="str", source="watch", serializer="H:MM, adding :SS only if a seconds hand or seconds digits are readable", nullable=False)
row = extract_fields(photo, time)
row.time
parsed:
4:34
